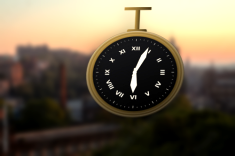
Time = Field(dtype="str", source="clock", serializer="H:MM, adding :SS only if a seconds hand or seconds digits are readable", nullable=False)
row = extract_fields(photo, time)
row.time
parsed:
6:04
